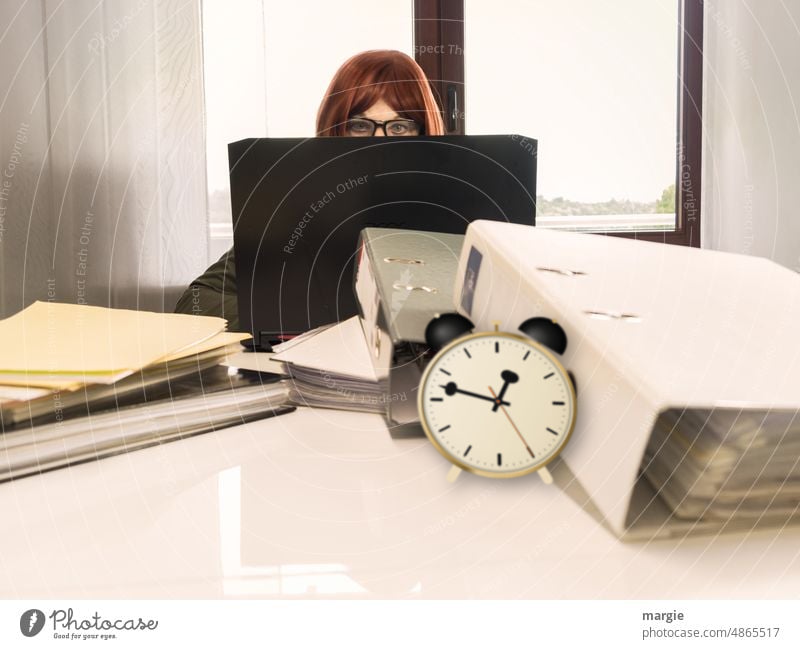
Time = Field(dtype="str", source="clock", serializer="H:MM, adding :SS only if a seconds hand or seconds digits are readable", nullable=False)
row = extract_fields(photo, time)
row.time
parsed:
12:47:25
